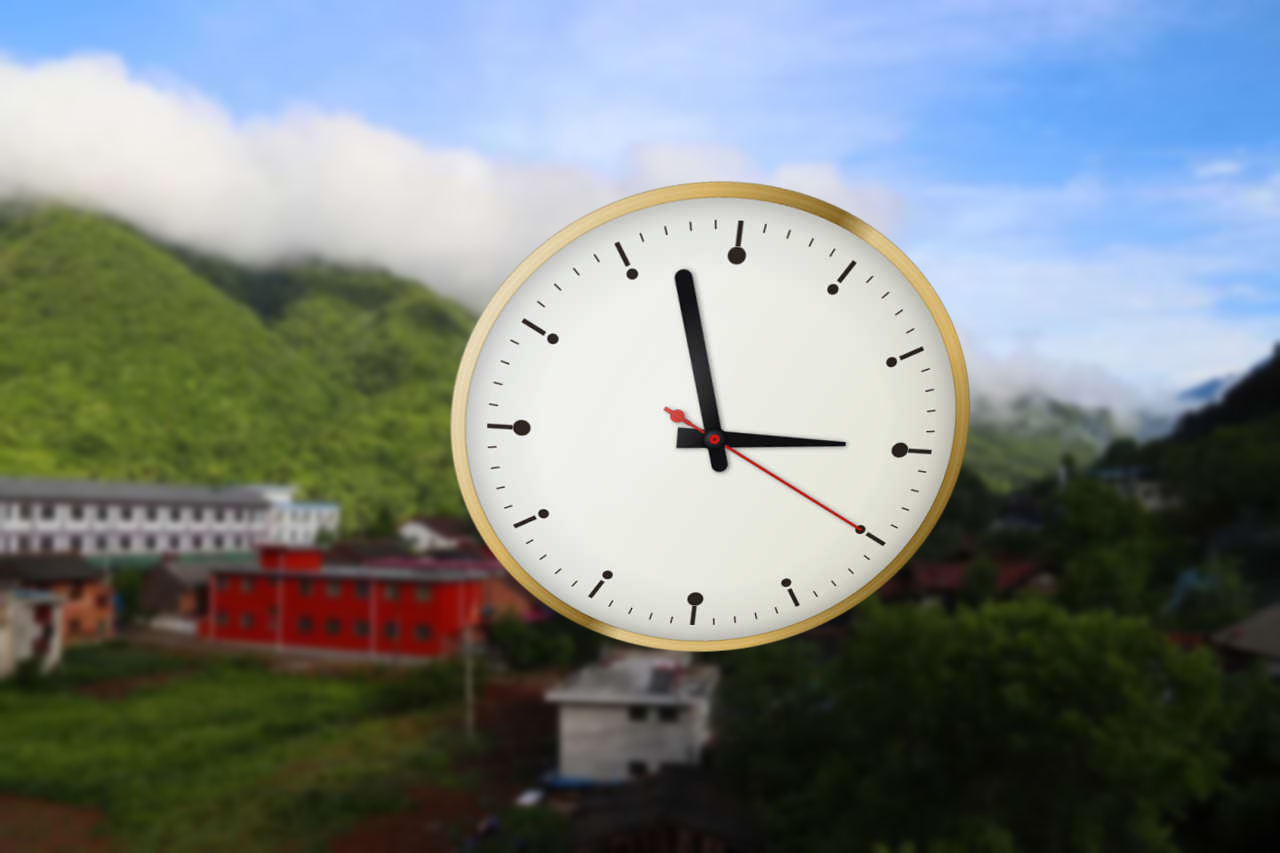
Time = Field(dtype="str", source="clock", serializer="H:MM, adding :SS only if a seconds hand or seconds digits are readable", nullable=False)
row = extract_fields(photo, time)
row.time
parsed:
2:57:20
